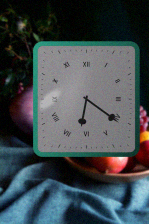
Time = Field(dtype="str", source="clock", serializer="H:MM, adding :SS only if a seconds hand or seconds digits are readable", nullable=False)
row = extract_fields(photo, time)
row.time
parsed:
6:21
